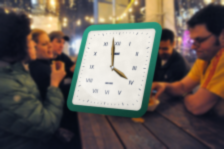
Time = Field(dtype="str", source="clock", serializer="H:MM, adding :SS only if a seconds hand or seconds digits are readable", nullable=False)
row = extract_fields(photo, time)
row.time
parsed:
3:58
